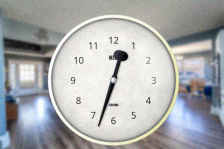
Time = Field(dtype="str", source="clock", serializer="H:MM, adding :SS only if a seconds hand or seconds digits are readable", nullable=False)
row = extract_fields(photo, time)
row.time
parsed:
12:33
